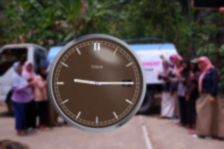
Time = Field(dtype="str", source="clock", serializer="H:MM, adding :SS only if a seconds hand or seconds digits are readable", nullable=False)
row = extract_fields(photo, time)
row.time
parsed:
9:15
